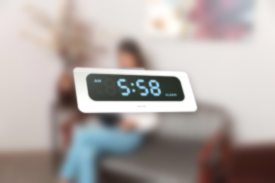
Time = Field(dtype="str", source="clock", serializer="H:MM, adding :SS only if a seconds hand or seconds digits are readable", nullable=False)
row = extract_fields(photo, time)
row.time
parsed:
5:58
